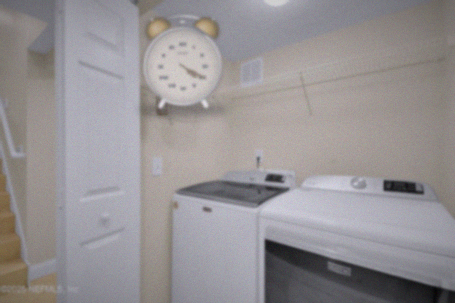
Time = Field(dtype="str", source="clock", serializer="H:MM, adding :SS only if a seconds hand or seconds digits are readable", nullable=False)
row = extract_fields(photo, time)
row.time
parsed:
4:20
